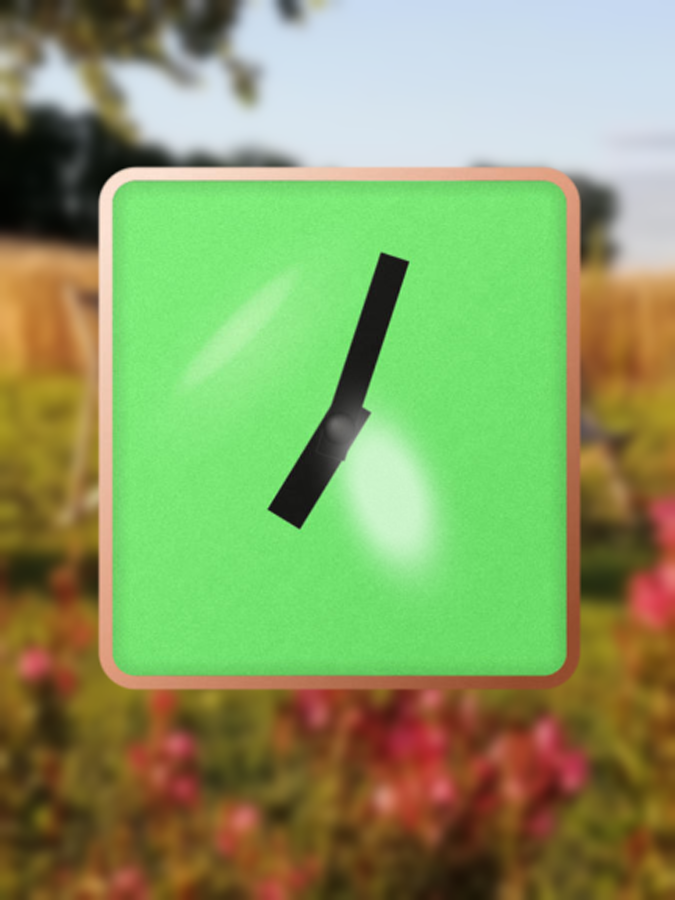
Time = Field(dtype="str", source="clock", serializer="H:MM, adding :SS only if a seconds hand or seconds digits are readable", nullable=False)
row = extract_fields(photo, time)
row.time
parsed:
7:03
